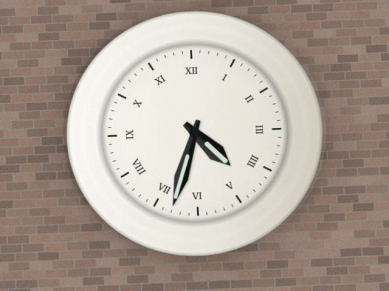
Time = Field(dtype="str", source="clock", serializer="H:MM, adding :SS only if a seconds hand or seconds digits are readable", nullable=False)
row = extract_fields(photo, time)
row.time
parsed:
4:33
